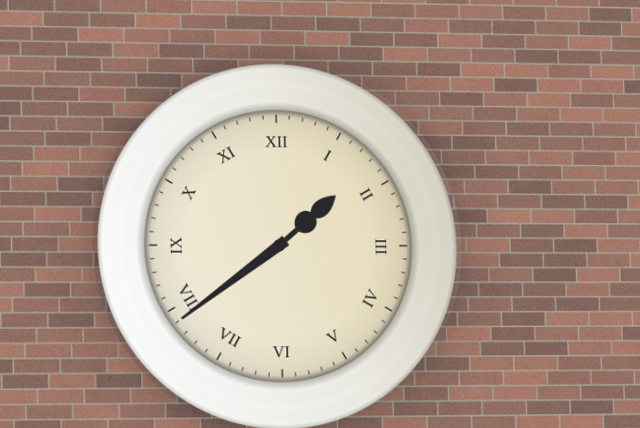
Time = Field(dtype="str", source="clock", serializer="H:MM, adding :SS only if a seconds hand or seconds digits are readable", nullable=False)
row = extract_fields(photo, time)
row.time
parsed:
1:39
